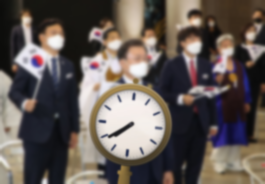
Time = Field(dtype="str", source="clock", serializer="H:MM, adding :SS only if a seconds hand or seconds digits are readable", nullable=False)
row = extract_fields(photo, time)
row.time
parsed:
7:39
